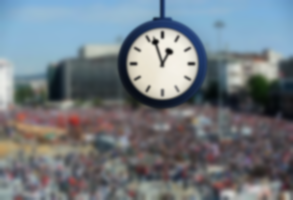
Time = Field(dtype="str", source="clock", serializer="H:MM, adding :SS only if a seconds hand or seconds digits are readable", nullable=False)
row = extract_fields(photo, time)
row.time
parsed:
12:57
